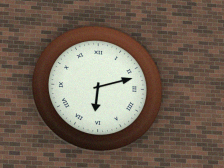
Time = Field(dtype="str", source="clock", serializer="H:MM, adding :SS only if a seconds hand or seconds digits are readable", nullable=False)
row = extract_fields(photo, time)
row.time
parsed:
6:12
